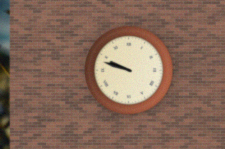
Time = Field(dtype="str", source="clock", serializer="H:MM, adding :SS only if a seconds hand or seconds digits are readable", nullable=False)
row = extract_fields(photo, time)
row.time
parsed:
9:48
